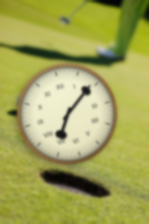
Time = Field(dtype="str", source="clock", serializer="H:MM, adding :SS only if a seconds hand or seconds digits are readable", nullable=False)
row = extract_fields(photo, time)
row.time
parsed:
7:09
